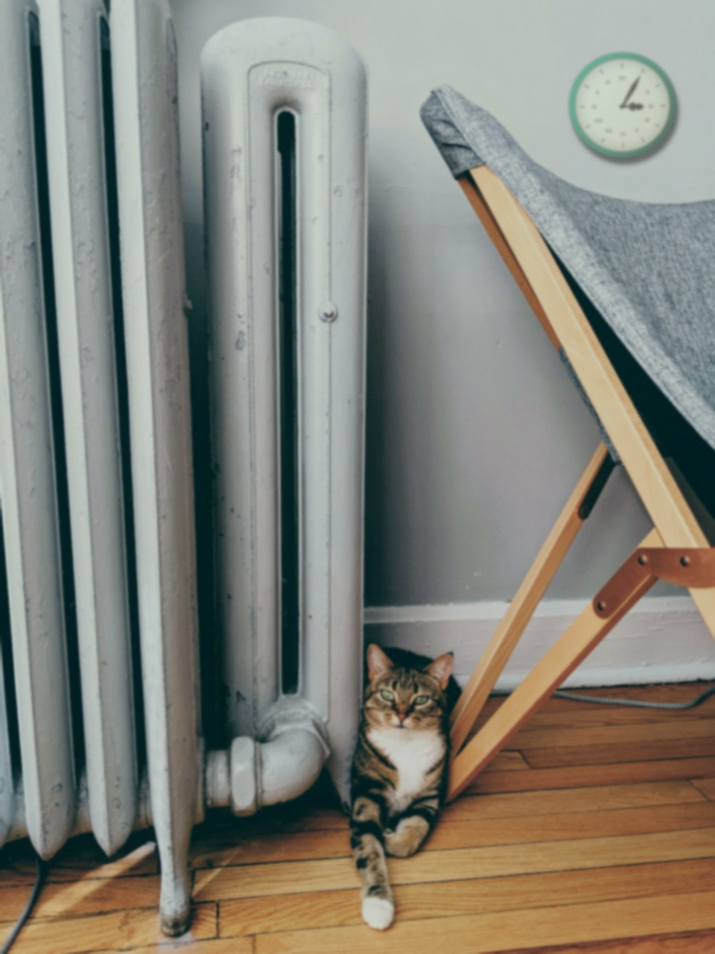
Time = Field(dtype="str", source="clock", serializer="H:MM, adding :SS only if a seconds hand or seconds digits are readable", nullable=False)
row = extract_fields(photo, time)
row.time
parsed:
3:05
